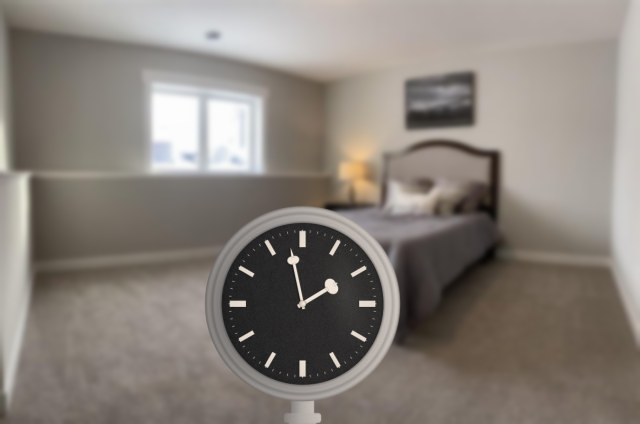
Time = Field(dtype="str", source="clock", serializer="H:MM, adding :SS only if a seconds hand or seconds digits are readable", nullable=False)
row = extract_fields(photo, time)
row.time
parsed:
1:58
